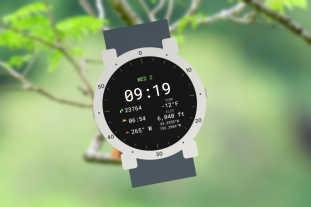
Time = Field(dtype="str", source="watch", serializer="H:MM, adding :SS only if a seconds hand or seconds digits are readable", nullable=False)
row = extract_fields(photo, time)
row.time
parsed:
9:19
